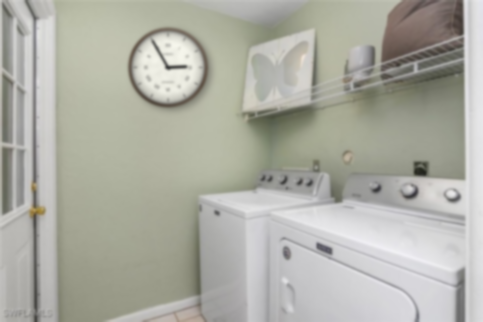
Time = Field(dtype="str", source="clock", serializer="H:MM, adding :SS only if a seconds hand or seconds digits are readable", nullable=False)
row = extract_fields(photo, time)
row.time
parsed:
2:55
